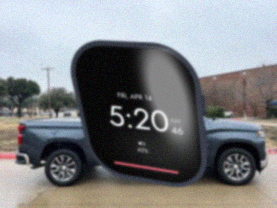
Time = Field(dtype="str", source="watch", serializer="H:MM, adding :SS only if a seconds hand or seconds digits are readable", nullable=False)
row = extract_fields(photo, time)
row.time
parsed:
5:20
